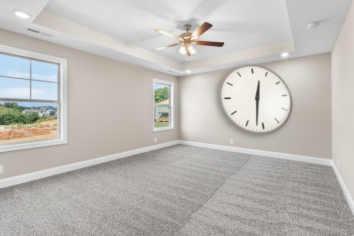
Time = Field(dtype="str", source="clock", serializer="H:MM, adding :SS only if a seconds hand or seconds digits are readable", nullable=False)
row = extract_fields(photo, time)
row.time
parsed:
12:32
